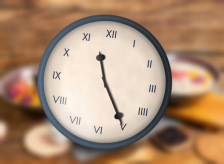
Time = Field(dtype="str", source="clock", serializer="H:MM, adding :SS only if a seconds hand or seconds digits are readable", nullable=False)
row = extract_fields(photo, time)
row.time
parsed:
11:25
